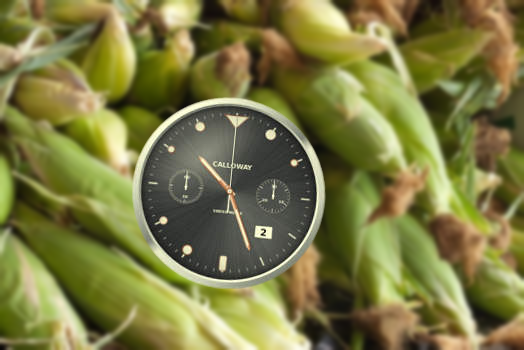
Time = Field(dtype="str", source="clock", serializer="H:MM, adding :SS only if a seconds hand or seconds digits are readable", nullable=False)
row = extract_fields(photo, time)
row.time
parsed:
10:26
